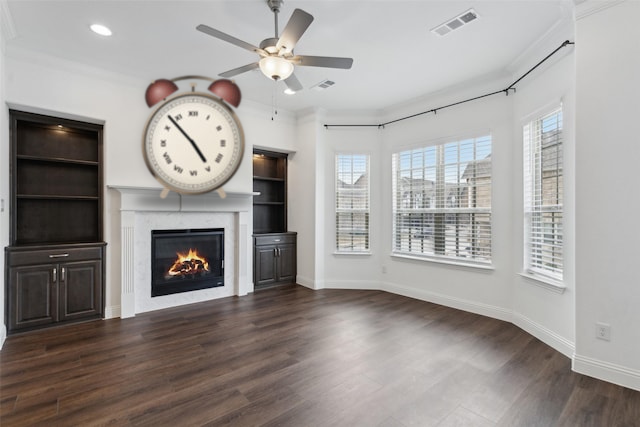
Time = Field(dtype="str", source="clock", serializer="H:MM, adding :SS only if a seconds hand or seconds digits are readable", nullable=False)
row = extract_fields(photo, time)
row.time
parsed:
4:53
